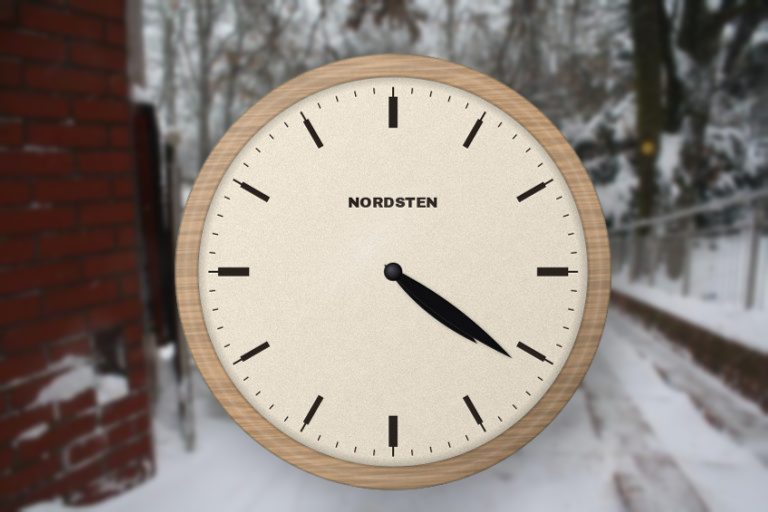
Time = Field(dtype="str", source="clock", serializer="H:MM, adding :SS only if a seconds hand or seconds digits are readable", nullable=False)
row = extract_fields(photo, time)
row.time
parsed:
4:21
